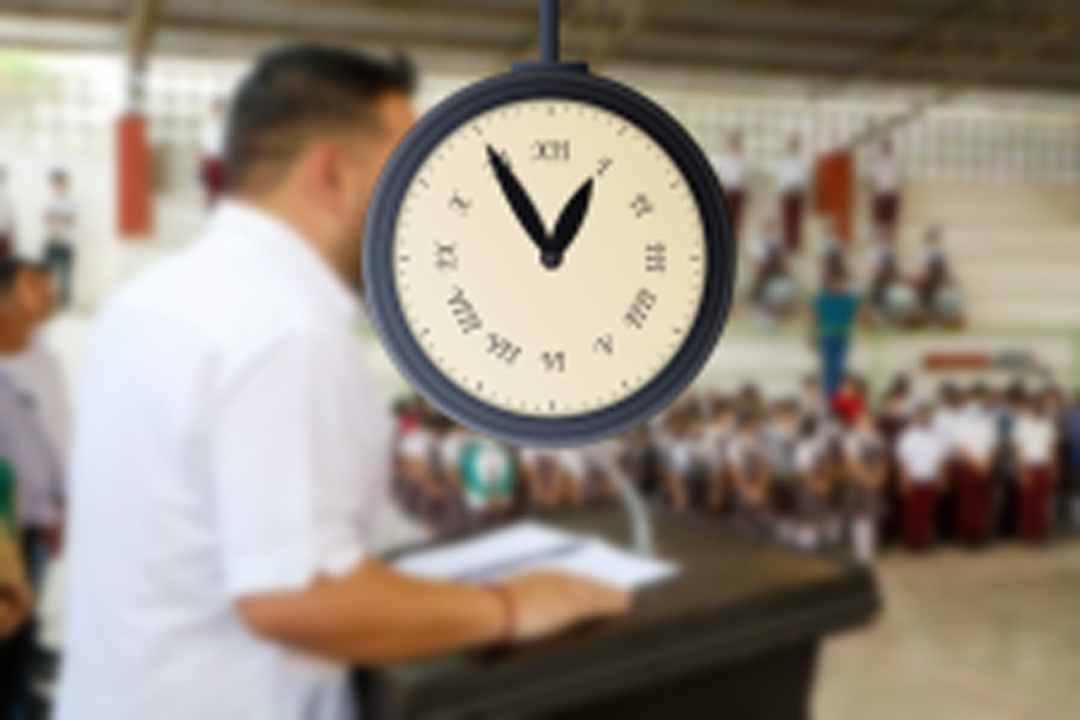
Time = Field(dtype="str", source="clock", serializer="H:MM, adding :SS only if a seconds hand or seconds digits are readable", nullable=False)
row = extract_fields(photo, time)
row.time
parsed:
12:55
